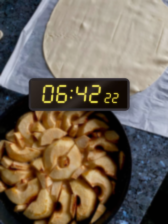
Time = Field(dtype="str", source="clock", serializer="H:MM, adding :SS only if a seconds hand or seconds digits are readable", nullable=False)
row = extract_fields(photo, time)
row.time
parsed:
6:42:22
